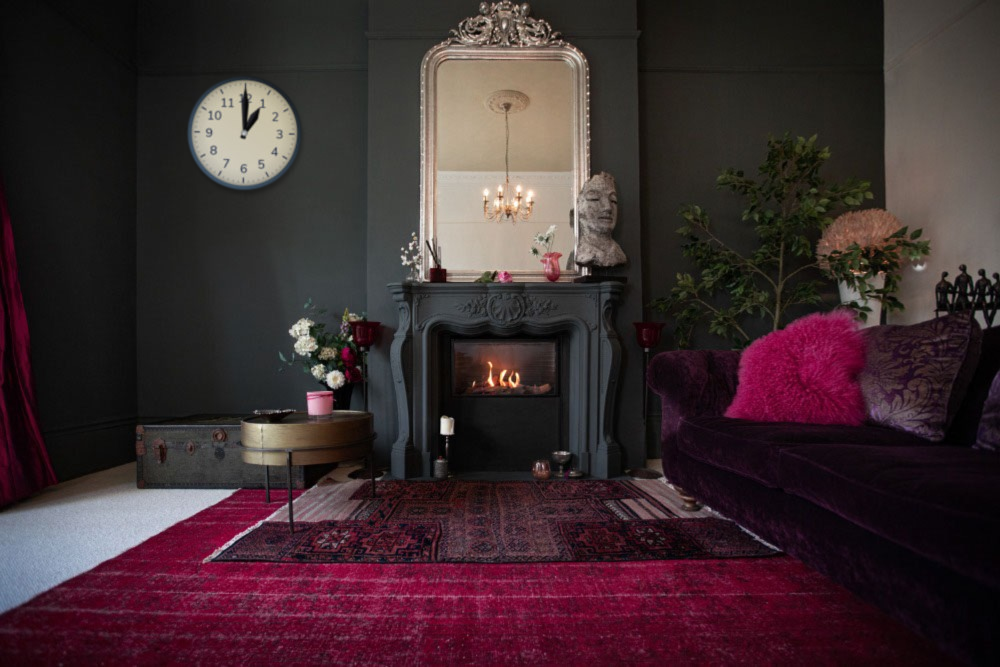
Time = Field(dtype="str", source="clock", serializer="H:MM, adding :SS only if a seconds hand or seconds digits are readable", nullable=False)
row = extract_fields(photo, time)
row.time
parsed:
1:00
